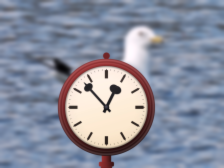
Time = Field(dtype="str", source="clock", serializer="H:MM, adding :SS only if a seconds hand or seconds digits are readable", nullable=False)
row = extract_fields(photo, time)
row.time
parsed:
12:53
